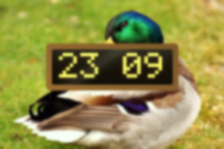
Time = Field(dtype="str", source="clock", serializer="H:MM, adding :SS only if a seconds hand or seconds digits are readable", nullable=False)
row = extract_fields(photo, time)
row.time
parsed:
23:09
